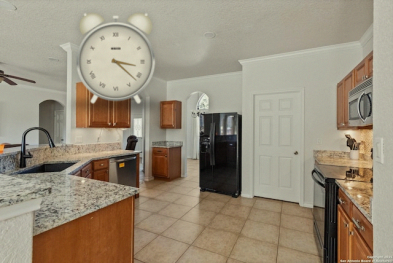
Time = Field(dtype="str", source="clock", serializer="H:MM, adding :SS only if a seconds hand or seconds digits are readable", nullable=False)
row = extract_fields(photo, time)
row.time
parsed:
3:22
